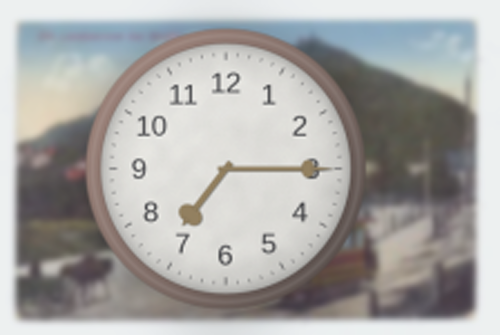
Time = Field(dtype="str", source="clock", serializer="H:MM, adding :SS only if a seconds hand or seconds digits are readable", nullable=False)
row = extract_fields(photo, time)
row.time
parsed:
7:15
